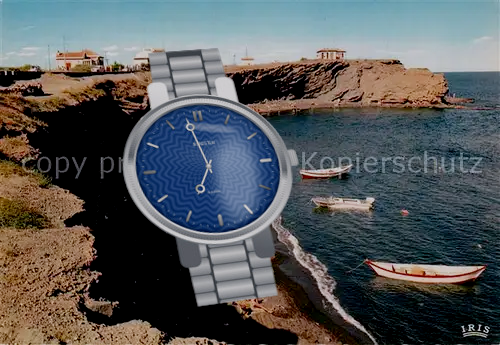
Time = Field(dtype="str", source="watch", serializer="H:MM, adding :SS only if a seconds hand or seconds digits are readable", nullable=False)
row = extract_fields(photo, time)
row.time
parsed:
6:58
